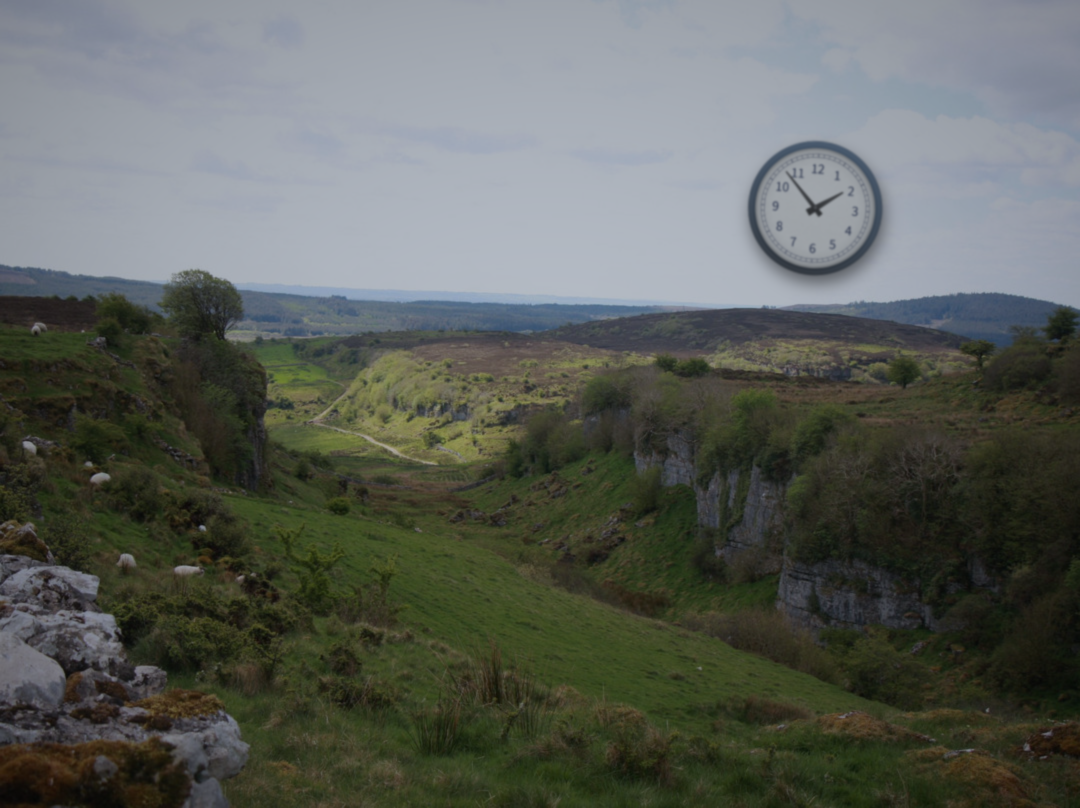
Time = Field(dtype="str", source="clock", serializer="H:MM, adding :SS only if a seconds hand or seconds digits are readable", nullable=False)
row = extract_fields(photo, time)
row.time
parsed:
1:53
